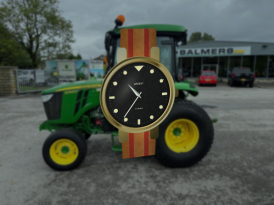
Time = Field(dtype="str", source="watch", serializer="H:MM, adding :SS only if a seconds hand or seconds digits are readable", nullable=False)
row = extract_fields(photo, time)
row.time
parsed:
10:36
